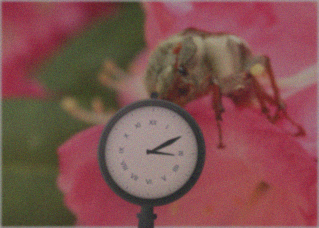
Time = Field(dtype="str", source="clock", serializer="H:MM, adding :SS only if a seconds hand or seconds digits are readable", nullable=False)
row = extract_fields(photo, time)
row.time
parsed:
3:10
